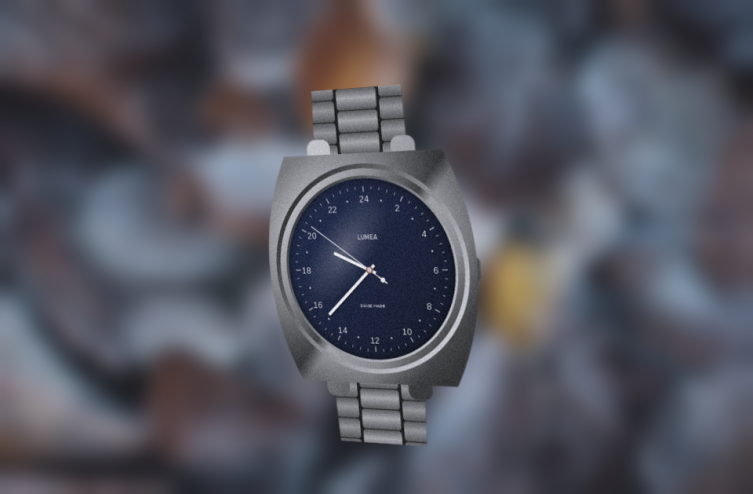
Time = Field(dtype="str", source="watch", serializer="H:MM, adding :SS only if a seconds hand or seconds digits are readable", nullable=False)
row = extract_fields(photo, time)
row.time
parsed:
19:37:51
